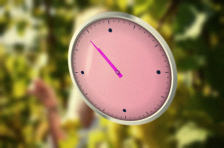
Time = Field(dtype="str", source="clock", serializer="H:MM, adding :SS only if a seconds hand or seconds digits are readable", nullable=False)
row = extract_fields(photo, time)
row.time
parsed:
10:54
